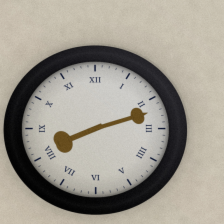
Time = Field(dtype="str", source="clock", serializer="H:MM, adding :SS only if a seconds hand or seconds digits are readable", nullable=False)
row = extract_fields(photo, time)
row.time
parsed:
8:12
